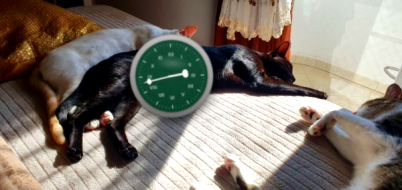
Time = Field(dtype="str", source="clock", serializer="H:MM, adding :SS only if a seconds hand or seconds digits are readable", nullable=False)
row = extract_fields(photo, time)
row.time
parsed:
2:43
